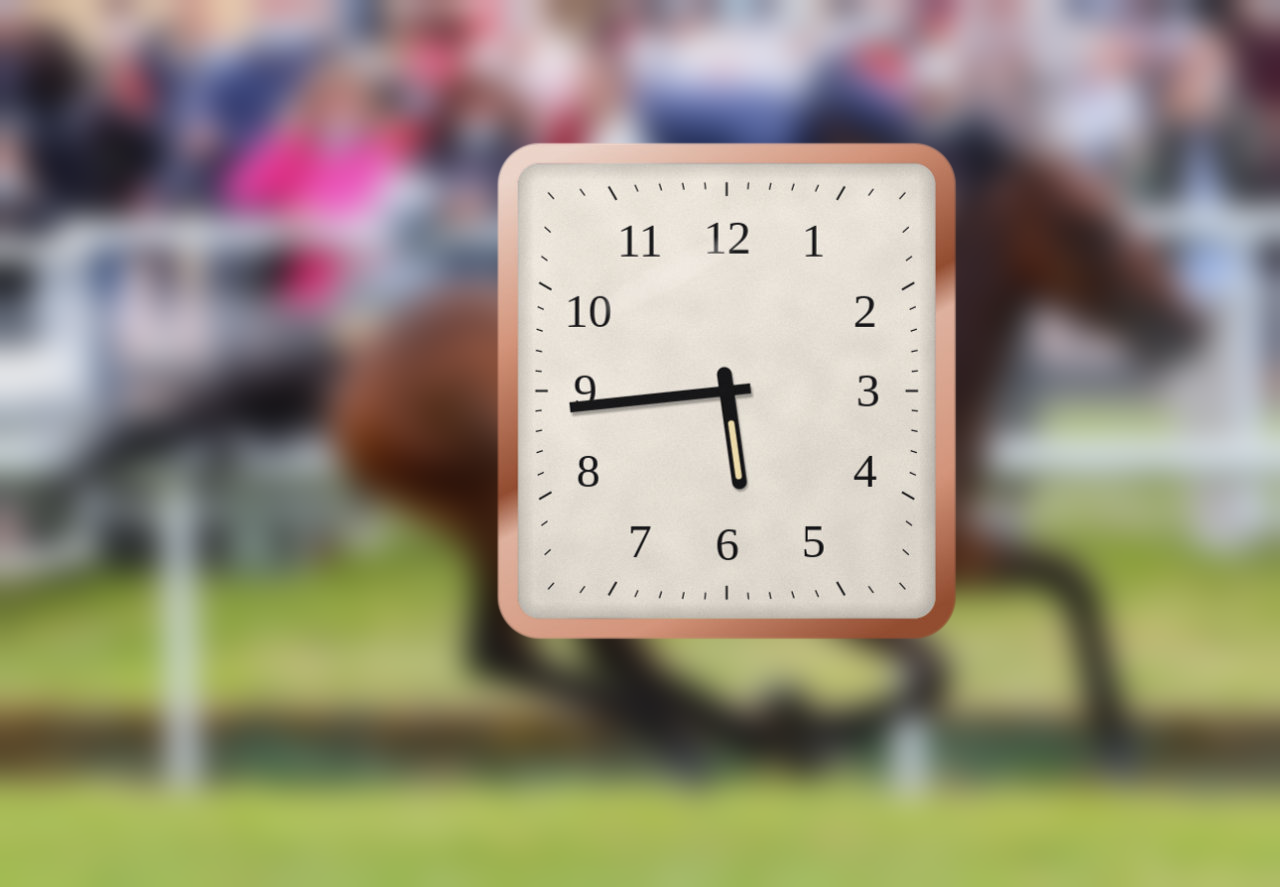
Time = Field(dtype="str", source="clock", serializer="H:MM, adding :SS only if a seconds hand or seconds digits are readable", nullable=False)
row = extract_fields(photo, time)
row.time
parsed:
5:44
